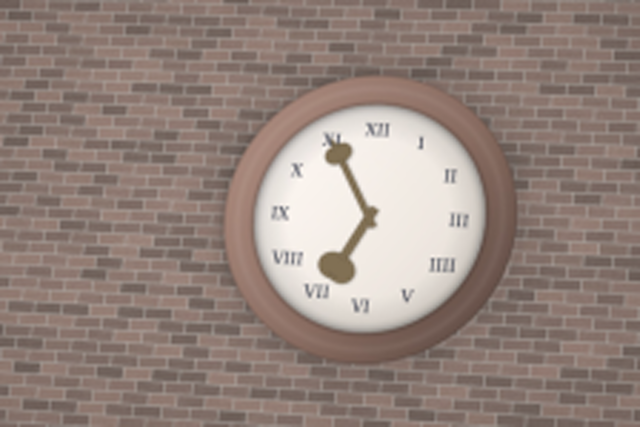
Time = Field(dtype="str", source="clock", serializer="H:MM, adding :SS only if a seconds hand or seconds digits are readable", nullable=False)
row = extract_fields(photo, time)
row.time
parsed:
6:55
